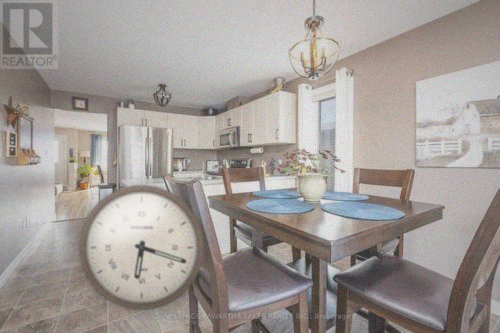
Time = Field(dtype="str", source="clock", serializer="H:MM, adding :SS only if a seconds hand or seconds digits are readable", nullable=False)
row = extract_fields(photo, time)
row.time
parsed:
6:18
